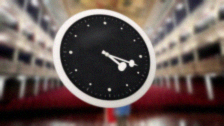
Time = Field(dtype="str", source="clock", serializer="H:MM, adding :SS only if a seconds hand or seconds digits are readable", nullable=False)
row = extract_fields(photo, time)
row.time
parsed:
4:18
